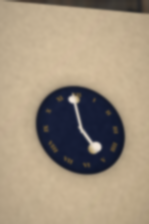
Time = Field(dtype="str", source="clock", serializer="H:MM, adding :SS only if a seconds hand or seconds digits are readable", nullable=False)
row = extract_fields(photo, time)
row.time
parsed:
4:59
